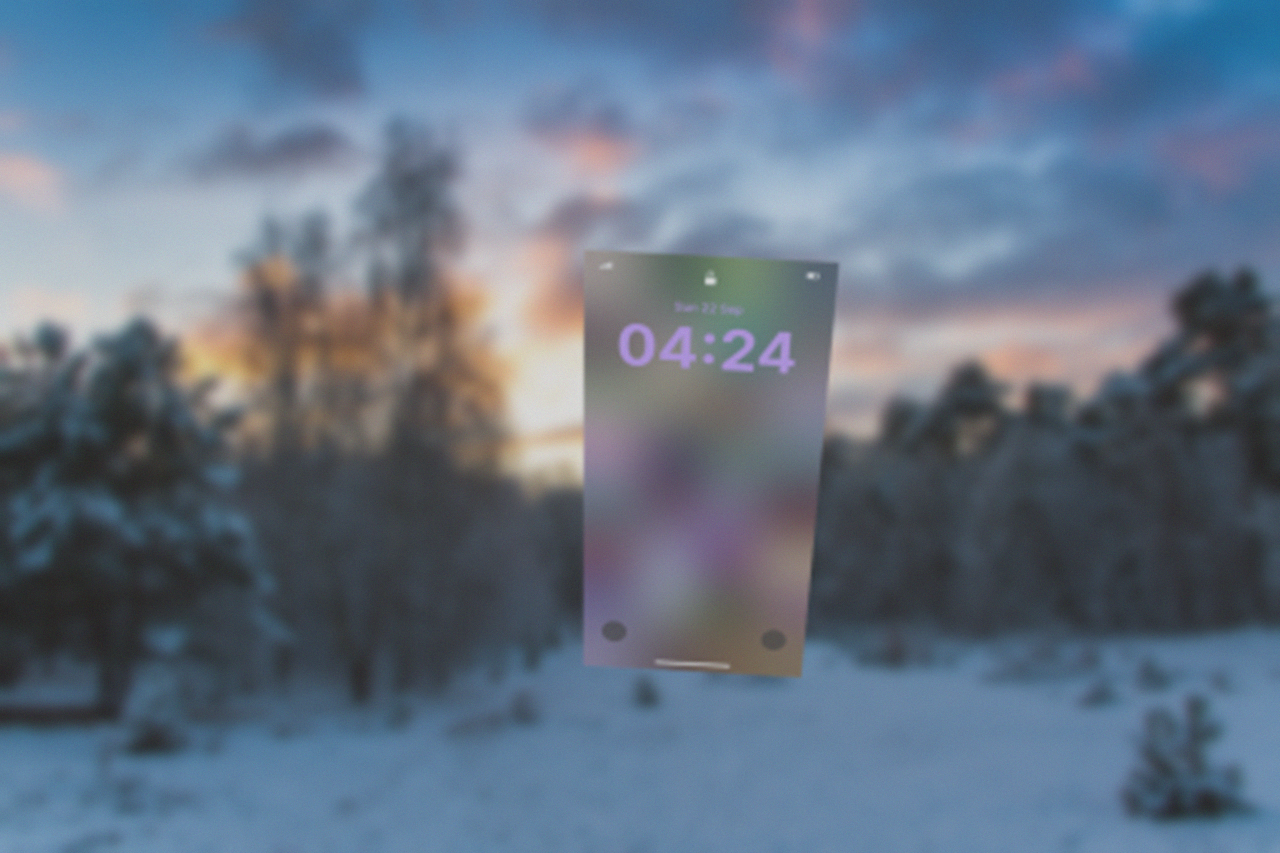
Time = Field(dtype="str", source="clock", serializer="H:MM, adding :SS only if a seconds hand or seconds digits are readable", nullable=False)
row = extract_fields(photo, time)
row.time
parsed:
4:24
